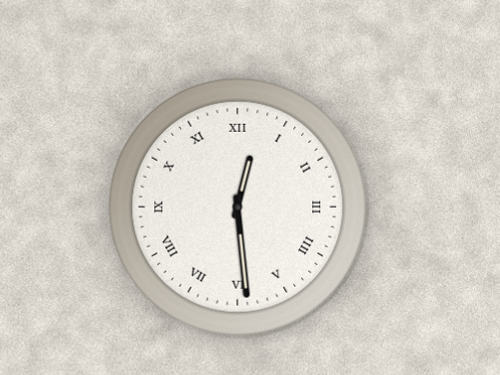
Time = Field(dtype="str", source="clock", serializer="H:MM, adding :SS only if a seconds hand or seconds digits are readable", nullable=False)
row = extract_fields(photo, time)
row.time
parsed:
12:29
